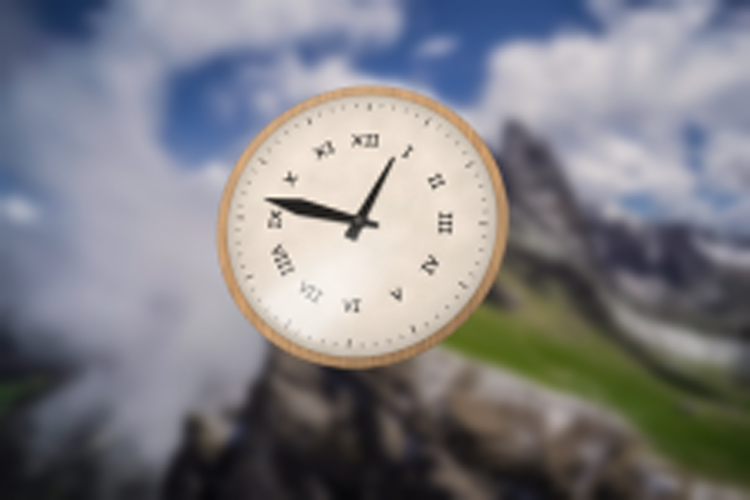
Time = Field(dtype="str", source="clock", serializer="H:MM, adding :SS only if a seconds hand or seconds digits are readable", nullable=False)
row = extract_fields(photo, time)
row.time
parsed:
12:47
